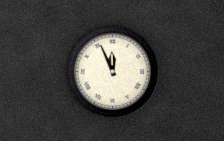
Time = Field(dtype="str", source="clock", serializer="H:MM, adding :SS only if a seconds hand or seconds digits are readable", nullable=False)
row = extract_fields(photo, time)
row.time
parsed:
11:56
